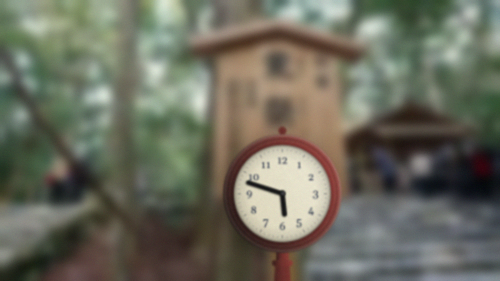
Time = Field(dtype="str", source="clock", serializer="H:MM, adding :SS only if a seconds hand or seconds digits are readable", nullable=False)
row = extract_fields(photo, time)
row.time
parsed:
5:48
